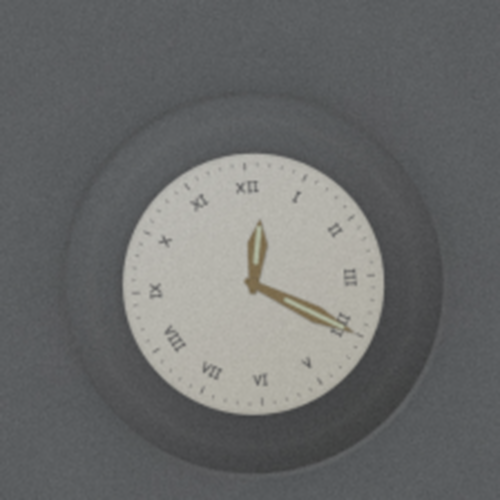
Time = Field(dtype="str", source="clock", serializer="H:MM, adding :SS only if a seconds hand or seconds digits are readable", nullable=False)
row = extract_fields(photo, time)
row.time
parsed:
12:20
